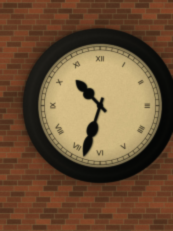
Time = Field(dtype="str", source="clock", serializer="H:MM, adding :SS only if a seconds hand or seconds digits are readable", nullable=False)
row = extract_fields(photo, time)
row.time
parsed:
10:33
